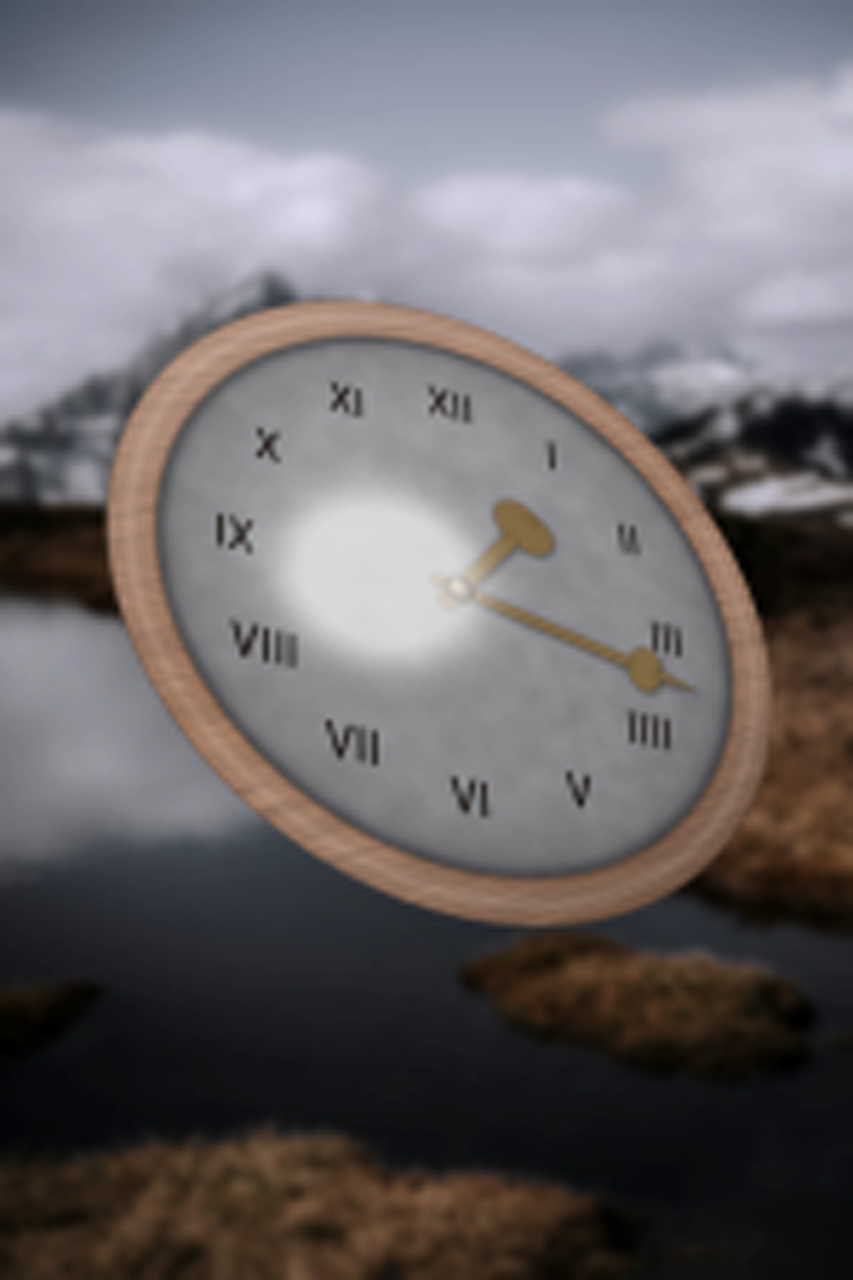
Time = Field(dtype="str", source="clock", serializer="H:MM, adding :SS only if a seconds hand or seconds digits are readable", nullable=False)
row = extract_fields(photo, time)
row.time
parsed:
1:17
